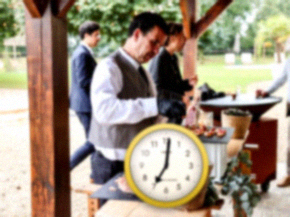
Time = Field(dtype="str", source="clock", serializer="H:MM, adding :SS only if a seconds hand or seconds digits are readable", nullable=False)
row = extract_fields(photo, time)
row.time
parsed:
7:01
